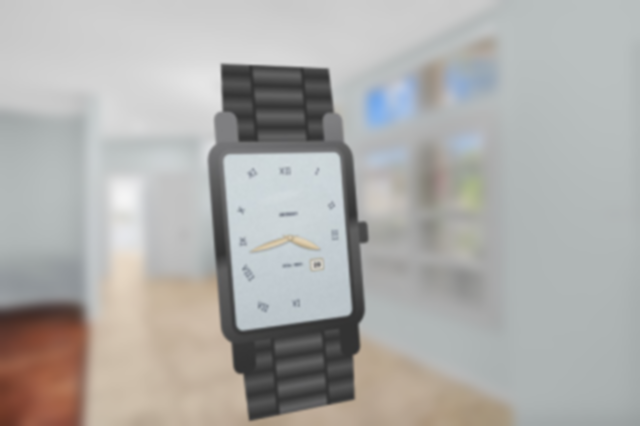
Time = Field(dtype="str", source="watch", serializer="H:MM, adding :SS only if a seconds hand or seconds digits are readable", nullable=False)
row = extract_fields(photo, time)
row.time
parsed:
3:43
